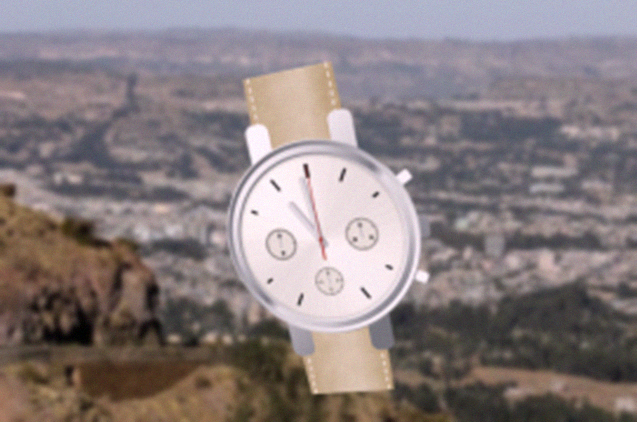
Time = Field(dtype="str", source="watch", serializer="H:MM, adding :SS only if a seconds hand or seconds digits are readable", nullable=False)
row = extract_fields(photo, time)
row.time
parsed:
10:59
